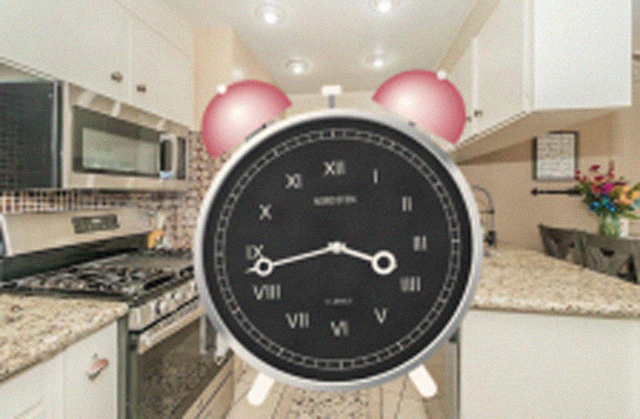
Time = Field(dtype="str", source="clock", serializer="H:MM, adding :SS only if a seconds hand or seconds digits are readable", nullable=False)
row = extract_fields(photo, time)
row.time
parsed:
3:43
